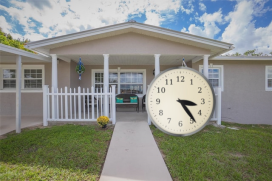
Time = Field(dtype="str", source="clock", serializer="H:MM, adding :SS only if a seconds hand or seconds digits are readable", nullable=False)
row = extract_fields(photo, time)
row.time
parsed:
3:24
